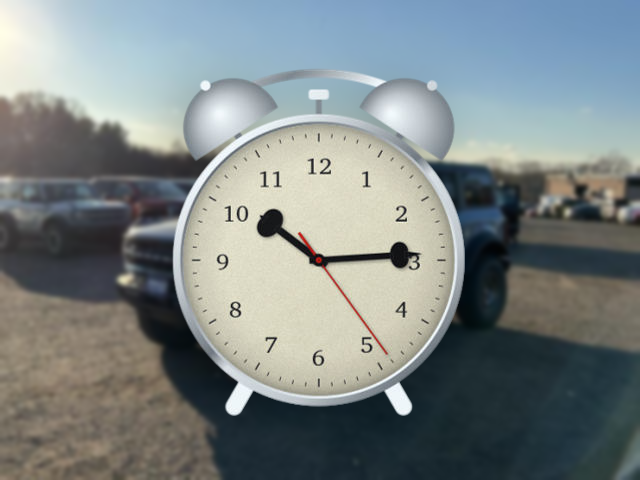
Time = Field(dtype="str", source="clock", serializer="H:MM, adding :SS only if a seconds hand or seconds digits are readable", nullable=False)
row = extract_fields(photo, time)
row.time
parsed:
10:14:24
